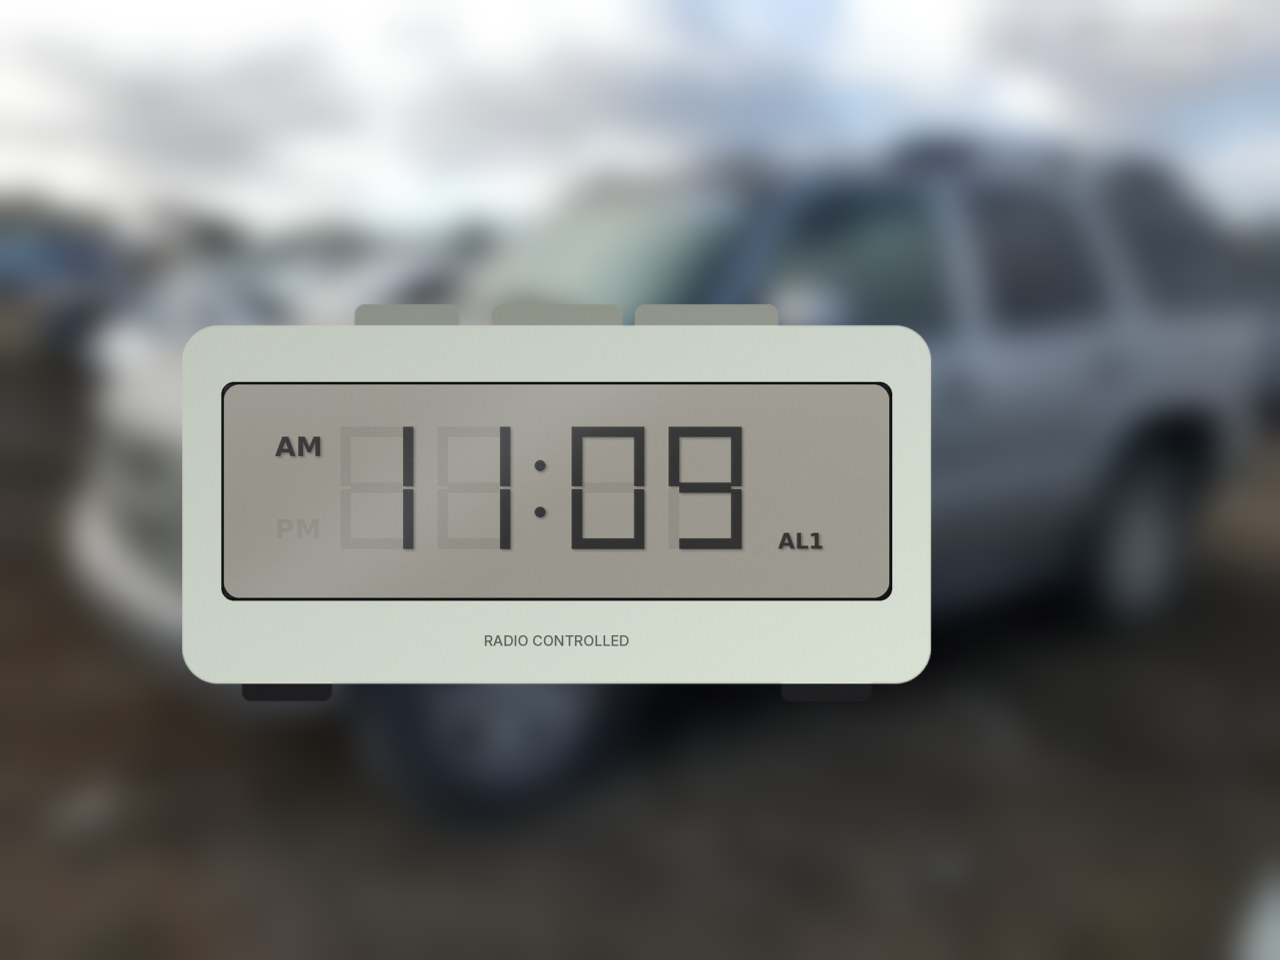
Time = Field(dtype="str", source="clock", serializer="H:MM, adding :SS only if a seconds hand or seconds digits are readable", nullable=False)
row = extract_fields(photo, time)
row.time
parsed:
11:09
